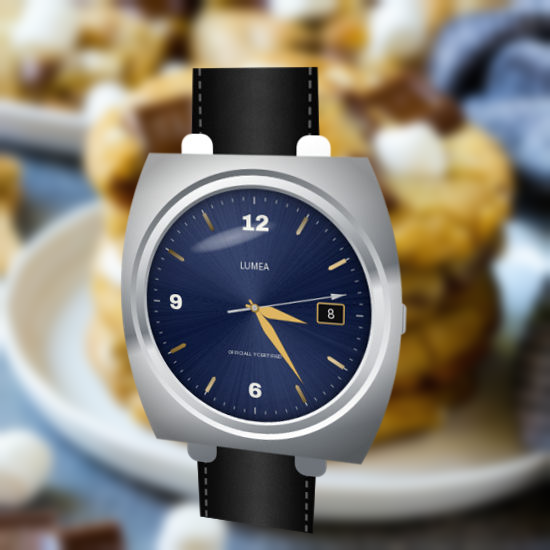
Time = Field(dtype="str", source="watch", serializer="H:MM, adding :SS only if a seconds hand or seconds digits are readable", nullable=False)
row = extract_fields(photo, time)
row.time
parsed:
3:24:13
